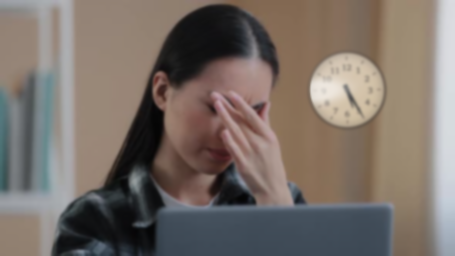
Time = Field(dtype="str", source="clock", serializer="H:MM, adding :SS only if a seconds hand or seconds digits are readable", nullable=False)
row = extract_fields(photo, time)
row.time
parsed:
5:25
